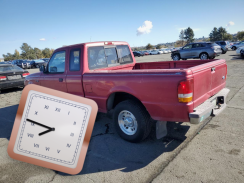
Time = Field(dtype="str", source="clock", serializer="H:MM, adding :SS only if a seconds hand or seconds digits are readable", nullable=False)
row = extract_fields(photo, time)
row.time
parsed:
7:46
